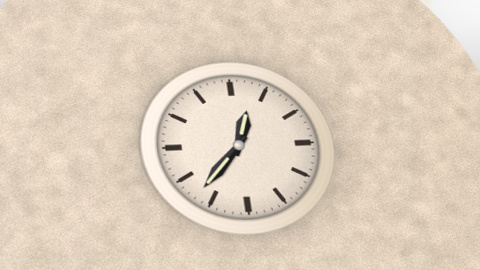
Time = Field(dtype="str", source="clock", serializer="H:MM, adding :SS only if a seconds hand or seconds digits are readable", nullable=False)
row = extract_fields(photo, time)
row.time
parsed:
12:37
